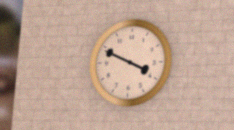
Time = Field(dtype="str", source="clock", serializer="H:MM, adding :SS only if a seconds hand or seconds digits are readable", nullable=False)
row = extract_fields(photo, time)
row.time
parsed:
3:49
